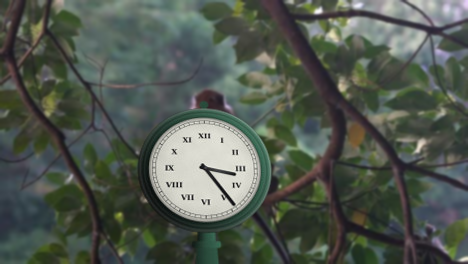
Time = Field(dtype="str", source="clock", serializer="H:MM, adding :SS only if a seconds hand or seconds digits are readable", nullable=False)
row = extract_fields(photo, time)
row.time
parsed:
3:24
